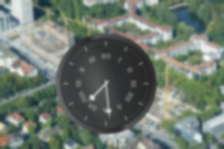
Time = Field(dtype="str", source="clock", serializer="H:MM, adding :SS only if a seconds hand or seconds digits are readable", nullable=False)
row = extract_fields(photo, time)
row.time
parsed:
7:29
